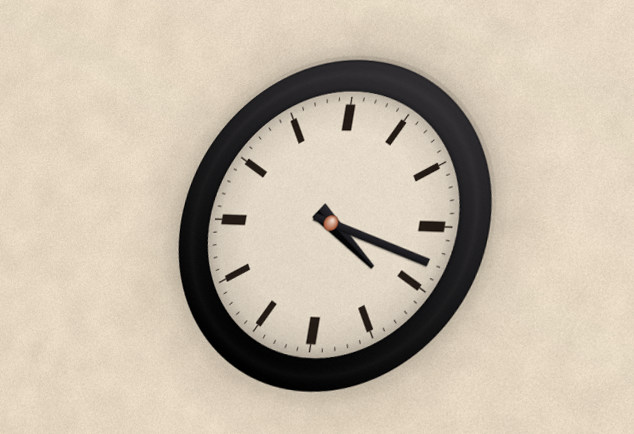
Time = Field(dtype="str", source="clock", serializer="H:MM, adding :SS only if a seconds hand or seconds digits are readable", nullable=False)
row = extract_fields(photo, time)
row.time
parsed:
4:18
